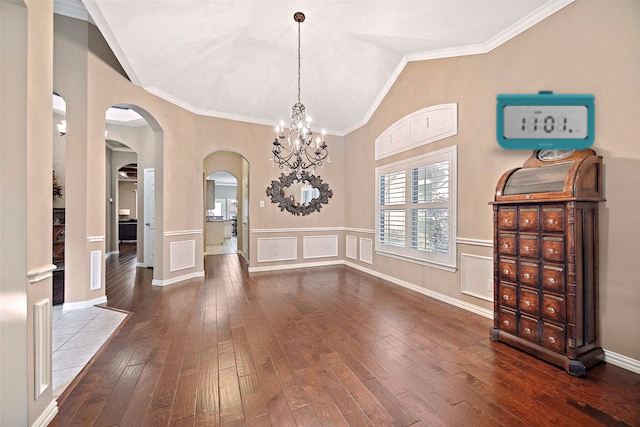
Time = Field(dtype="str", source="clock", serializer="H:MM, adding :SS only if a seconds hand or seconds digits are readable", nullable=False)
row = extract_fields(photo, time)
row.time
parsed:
11:01
